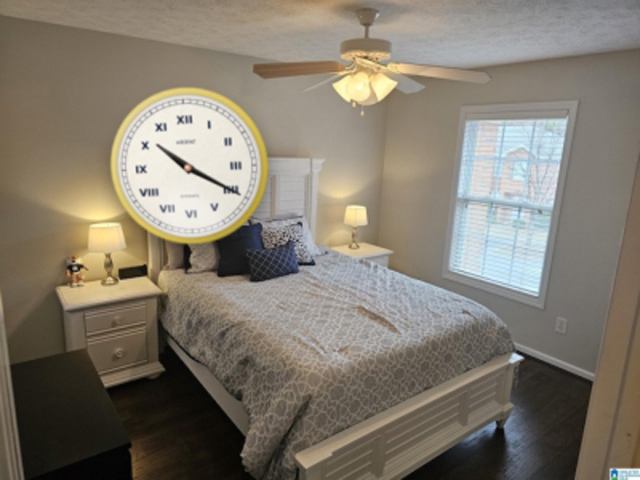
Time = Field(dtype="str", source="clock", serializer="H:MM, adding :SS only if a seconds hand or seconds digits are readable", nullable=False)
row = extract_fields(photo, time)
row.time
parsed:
10:20
